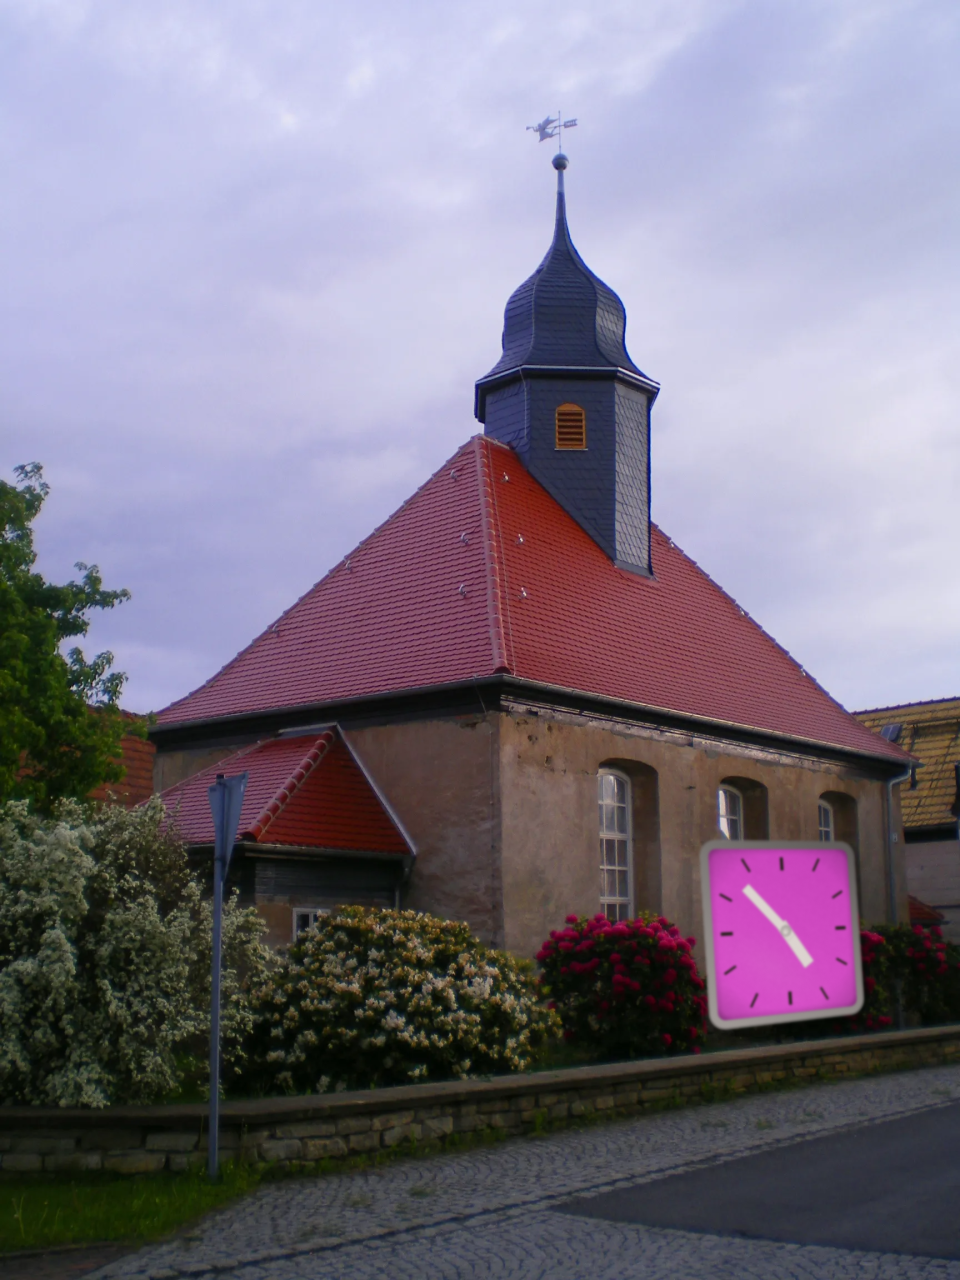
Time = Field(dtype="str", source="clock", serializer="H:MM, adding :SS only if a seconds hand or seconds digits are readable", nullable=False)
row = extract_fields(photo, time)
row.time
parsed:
4:53
